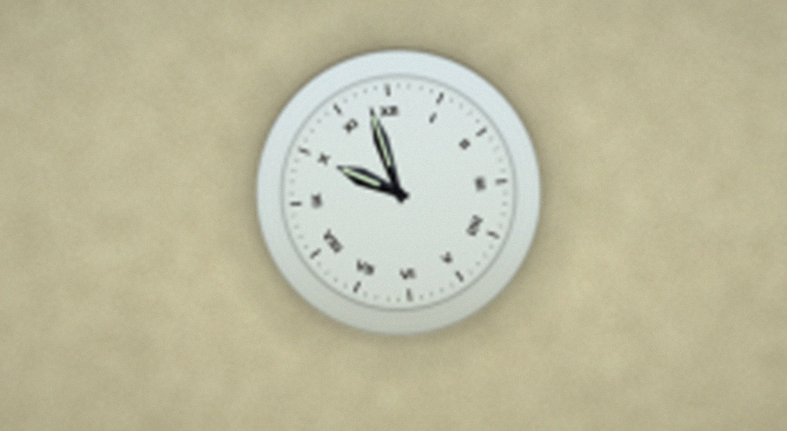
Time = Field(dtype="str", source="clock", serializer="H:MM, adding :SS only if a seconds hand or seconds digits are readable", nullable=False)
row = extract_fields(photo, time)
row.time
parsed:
9:58
